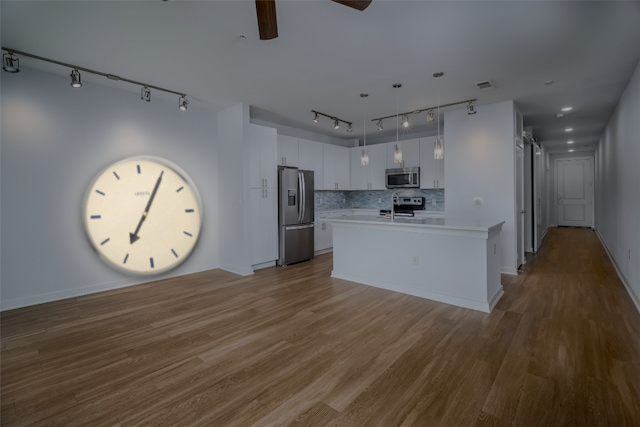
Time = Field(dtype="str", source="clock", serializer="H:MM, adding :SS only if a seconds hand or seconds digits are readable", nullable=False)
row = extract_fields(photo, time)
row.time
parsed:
7:05
